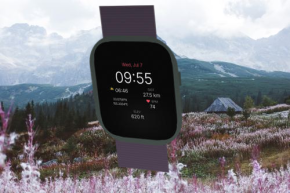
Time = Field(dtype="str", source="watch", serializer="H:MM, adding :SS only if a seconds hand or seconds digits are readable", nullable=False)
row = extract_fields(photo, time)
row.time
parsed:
9:55
